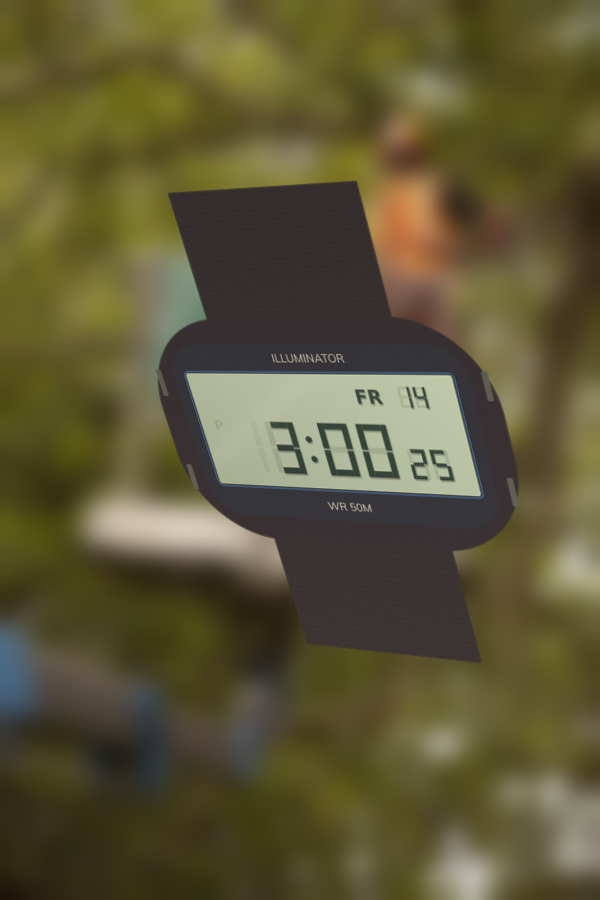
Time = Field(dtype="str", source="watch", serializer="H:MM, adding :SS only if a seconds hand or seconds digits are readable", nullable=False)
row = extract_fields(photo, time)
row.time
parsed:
3:00:25
